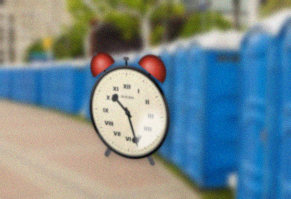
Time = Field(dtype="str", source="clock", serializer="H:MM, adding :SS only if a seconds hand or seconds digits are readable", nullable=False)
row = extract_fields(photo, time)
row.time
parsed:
10:27
